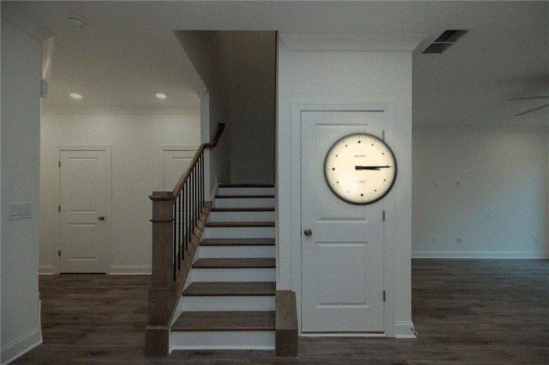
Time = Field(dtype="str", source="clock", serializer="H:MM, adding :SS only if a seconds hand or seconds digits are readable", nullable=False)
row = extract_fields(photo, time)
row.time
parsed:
3:15
